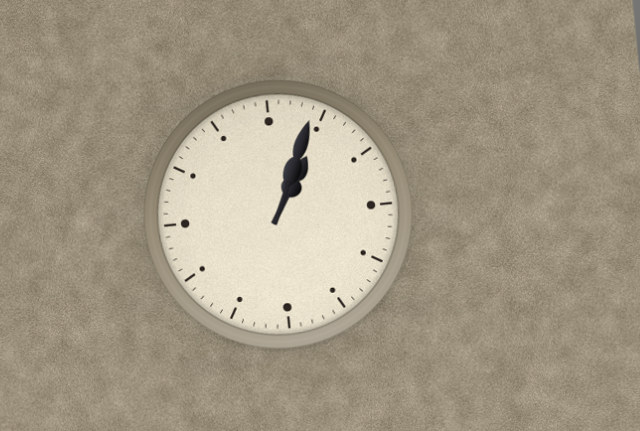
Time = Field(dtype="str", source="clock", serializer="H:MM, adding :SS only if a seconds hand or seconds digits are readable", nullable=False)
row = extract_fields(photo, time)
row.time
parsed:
1:04
